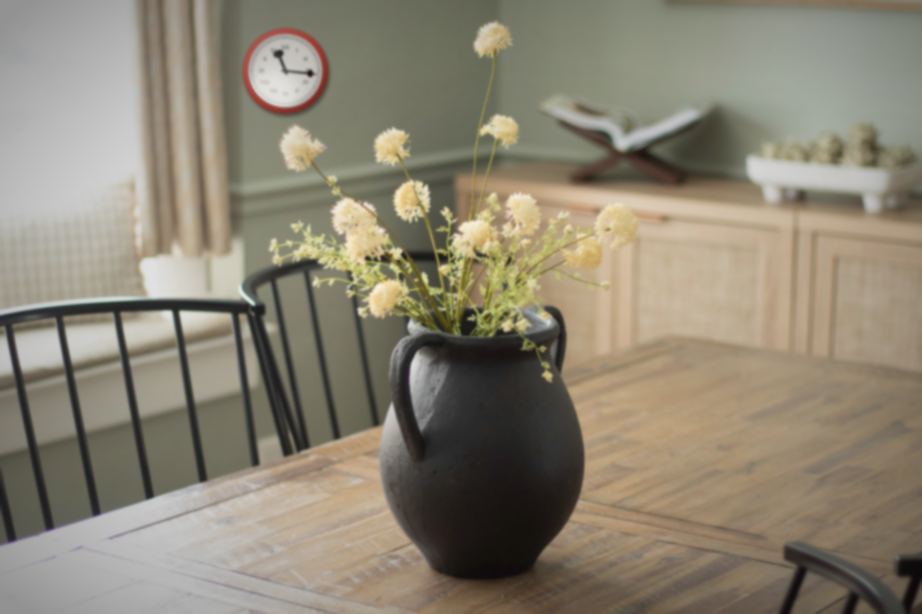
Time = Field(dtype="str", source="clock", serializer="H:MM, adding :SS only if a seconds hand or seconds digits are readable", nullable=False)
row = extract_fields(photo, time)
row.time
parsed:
11:16
